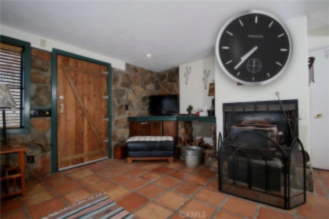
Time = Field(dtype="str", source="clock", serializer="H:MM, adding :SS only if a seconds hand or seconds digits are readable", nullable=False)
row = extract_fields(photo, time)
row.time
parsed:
7:37
